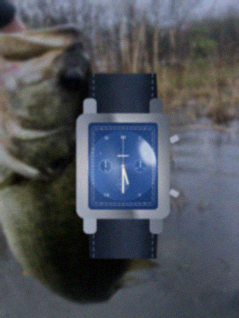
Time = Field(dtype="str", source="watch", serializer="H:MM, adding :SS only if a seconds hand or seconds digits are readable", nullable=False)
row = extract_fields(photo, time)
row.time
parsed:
5:30
